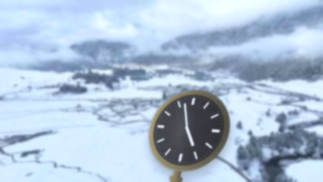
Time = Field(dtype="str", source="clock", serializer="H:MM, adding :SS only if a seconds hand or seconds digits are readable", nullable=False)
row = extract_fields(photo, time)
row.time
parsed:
4:57
